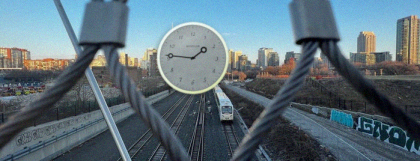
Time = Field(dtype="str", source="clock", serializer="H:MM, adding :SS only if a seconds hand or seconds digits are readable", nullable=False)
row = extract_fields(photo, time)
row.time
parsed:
1:46
